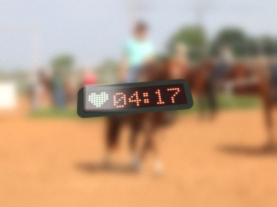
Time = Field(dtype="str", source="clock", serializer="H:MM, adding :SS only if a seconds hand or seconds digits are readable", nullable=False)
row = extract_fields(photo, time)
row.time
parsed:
4:17
